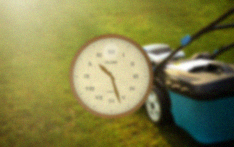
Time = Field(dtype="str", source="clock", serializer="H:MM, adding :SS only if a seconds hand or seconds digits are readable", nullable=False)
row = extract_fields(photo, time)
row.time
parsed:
10:27
